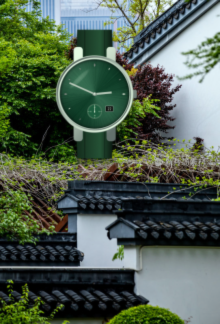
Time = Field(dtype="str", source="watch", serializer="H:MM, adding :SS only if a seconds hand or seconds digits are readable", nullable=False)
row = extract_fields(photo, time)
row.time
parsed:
2:49
